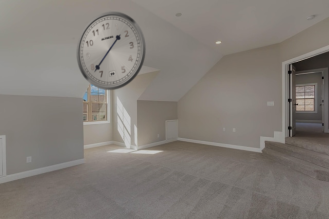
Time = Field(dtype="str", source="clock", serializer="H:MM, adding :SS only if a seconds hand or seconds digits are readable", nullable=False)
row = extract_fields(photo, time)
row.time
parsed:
1:38
